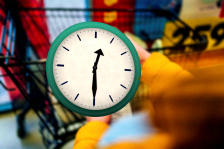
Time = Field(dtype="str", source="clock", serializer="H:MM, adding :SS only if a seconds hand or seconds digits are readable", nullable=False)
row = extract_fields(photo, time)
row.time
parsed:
12:30
